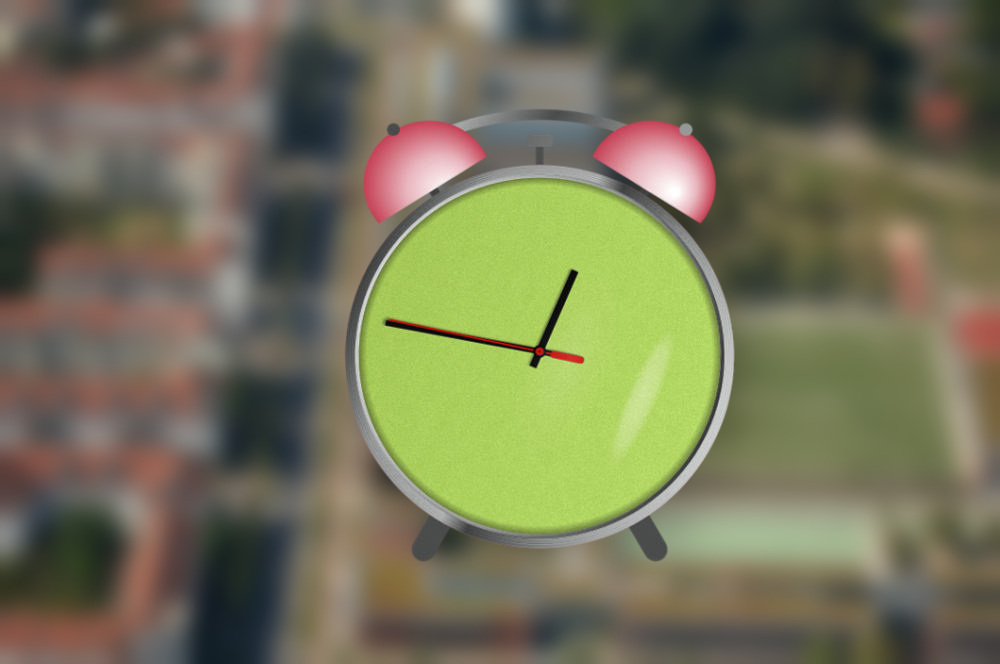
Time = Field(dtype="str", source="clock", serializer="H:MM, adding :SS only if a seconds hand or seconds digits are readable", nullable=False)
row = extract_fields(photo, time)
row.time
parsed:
12:46:47
